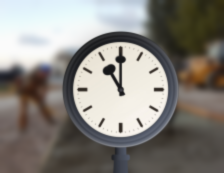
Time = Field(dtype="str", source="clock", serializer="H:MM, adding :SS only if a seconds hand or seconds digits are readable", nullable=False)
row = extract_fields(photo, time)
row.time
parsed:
11:00
